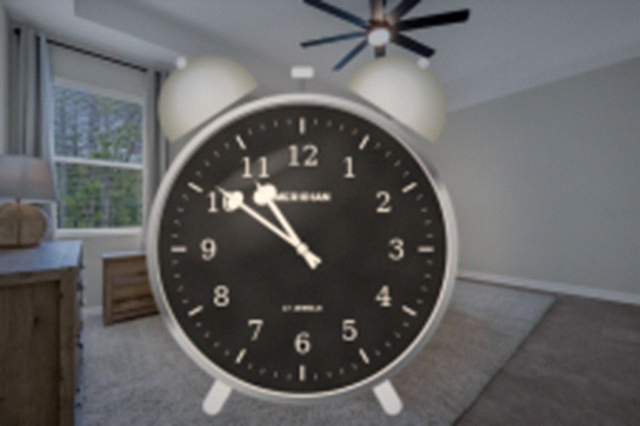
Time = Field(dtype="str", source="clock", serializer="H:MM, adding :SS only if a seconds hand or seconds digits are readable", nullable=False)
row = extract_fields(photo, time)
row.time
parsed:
10:51
